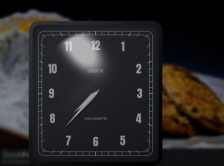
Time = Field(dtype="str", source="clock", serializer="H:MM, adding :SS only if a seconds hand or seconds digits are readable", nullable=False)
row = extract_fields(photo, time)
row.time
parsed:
7:37
